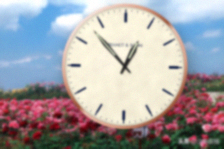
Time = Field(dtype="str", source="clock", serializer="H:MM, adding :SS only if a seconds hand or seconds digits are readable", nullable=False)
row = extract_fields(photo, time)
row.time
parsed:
12:53
